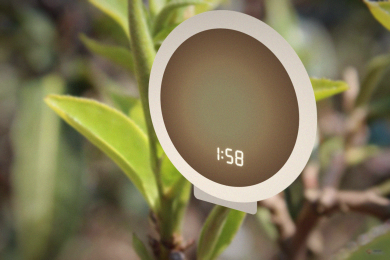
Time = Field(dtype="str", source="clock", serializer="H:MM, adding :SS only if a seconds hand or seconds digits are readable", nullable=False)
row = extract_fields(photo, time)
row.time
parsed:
1:58
